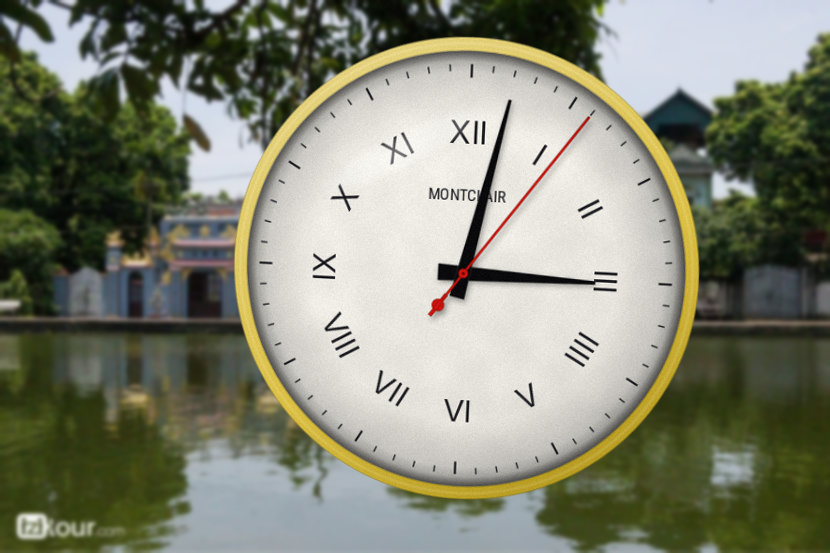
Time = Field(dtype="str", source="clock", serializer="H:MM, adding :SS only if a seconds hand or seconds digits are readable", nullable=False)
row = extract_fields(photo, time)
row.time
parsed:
3:02:06
